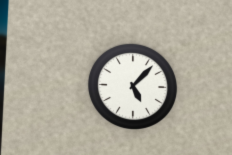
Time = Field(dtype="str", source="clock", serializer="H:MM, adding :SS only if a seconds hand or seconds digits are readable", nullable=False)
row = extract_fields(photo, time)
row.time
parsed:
5:07
